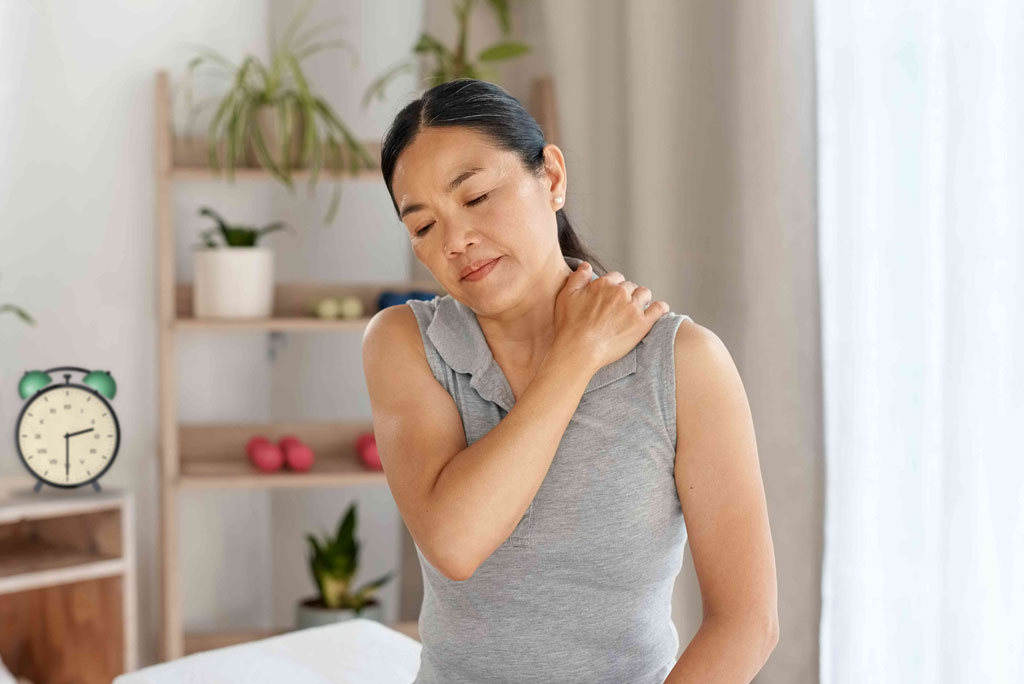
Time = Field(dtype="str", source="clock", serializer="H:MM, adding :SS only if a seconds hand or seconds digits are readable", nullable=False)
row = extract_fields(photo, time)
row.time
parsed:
2:30
